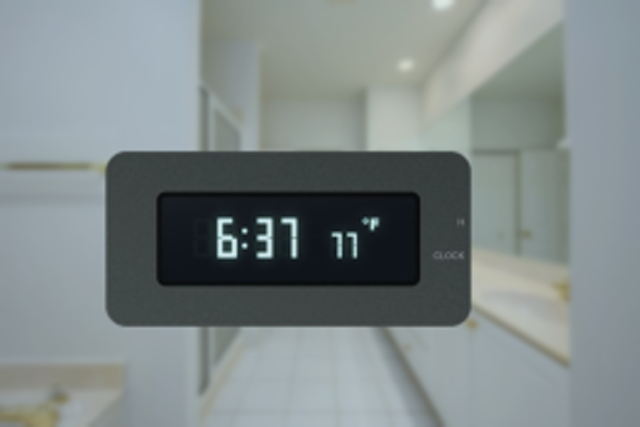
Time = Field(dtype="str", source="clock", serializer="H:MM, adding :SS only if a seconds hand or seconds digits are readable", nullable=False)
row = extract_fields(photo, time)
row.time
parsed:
6:37
